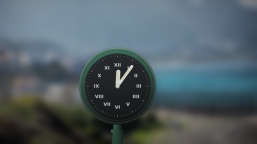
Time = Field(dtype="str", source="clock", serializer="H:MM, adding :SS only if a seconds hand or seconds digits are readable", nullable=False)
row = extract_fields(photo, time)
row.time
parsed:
12:06
